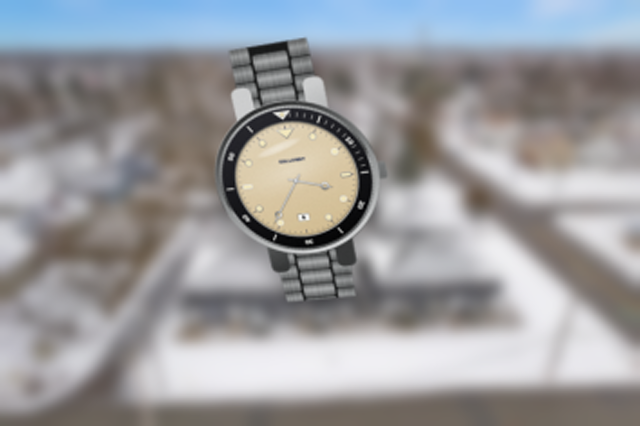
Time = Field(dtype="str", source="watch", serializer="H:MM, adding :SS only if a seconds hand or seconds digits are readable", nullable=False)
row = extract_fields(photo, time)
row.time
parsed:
3:36
